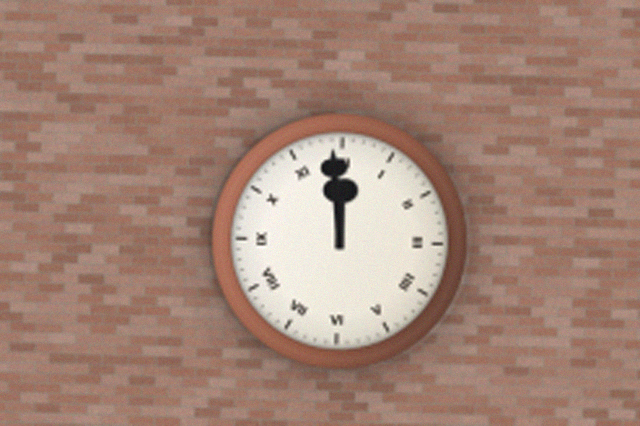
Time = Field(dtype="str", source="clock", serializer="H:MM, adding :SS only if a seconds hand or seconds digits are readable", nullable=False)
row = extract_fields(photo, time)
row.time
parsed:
11:59
